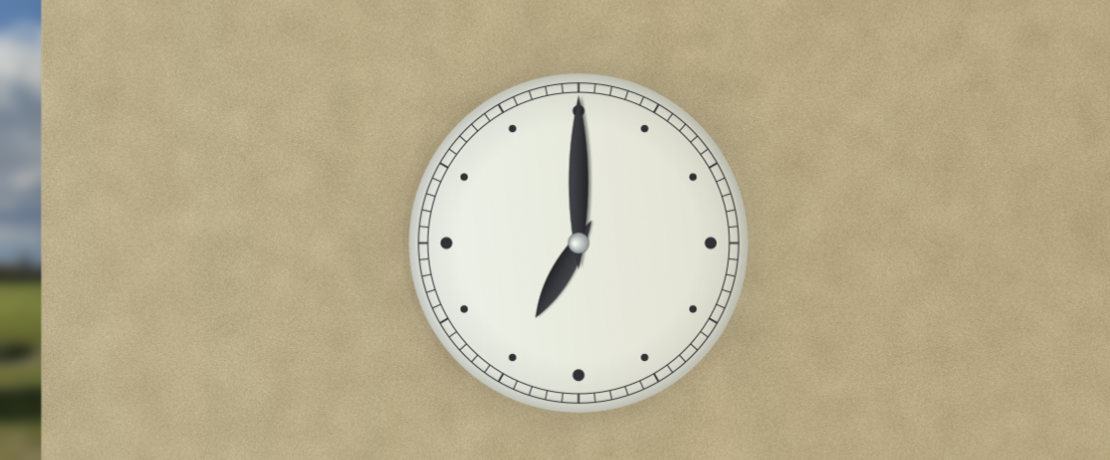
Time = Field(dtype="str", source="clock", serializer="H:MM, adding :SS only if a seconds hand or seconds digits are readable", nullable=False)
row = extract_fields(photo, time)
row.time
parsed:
7:00
